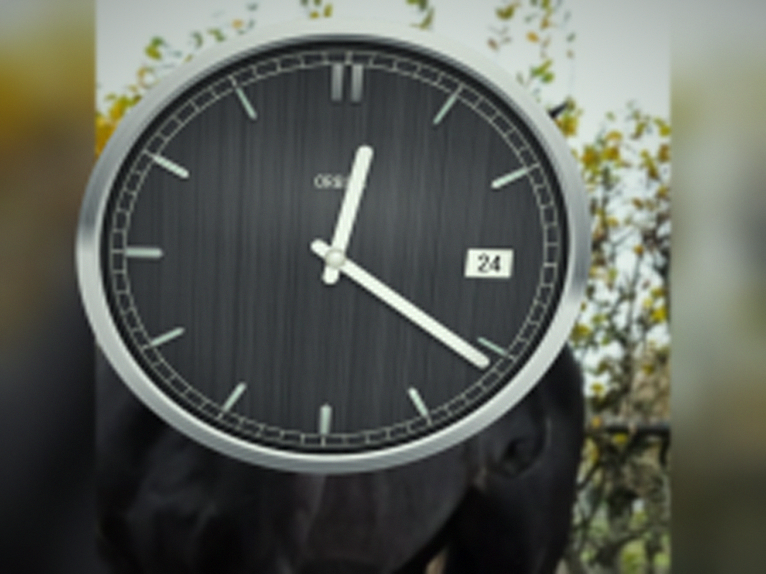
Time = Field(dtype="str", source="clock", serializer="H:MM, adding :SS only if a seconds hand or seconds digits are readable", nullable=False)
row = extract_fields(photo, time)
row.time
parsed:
12:21
